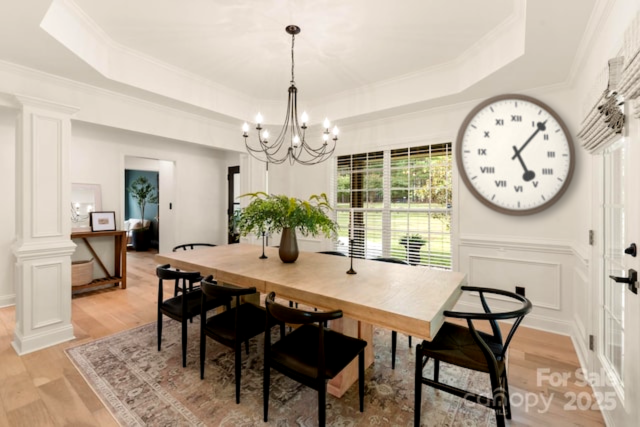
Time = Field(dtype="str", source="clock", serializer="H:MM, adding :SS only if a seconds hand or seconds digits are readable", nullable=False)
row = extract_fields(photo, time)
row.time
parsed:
5:07
